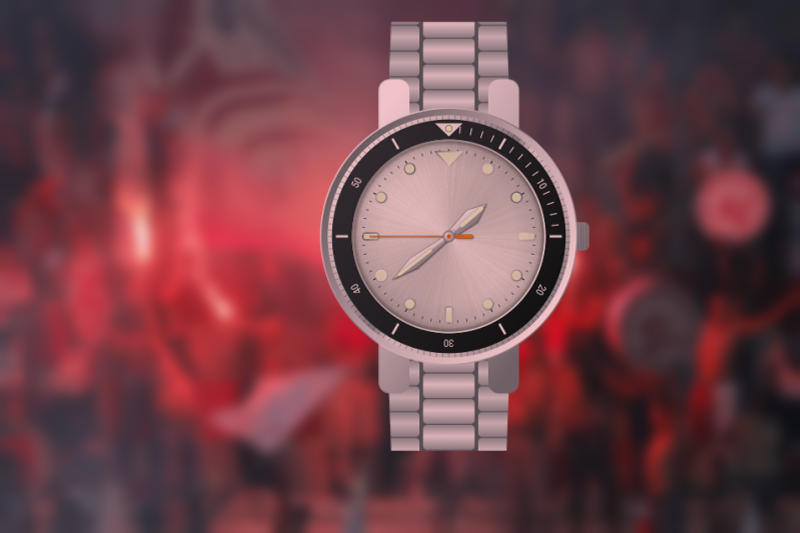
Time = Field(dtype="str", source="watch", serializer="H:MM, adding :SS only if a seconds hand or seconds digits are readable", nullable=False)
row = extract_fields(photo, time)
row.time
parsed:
1:38:45
